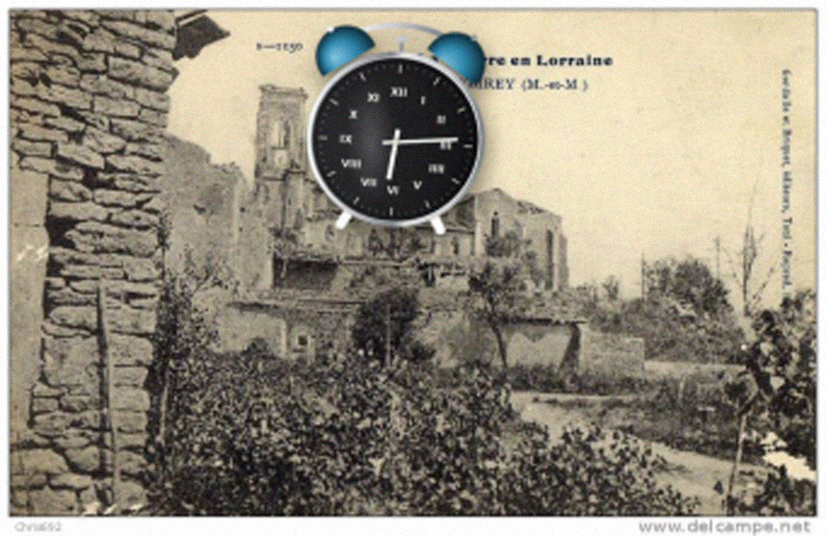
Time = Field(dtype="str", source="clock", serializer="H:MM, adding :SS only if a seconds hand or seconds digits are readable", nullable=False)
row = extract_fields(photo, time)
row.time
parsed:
6:14
